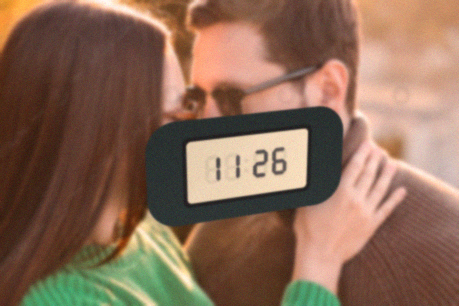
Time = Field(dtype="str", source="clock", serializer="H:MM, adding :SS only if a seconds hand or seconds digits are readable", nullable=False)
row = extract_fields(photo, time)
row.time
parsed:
11:26
